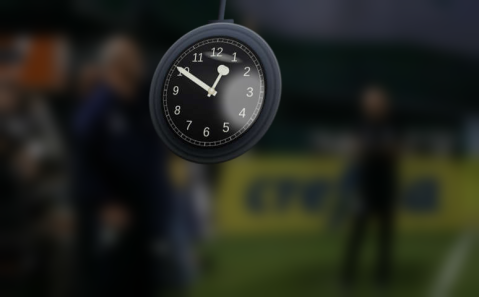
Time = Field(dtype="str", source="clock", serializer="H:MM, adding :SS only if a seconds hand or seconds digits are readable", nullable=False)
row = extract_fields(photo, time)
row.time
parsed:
12:50
